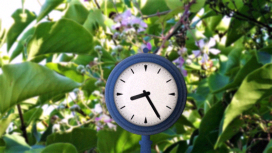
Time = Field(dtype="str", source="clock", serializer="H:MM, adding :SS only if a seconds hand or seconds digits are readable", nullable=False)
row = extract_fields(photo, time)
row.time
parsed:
8:25
